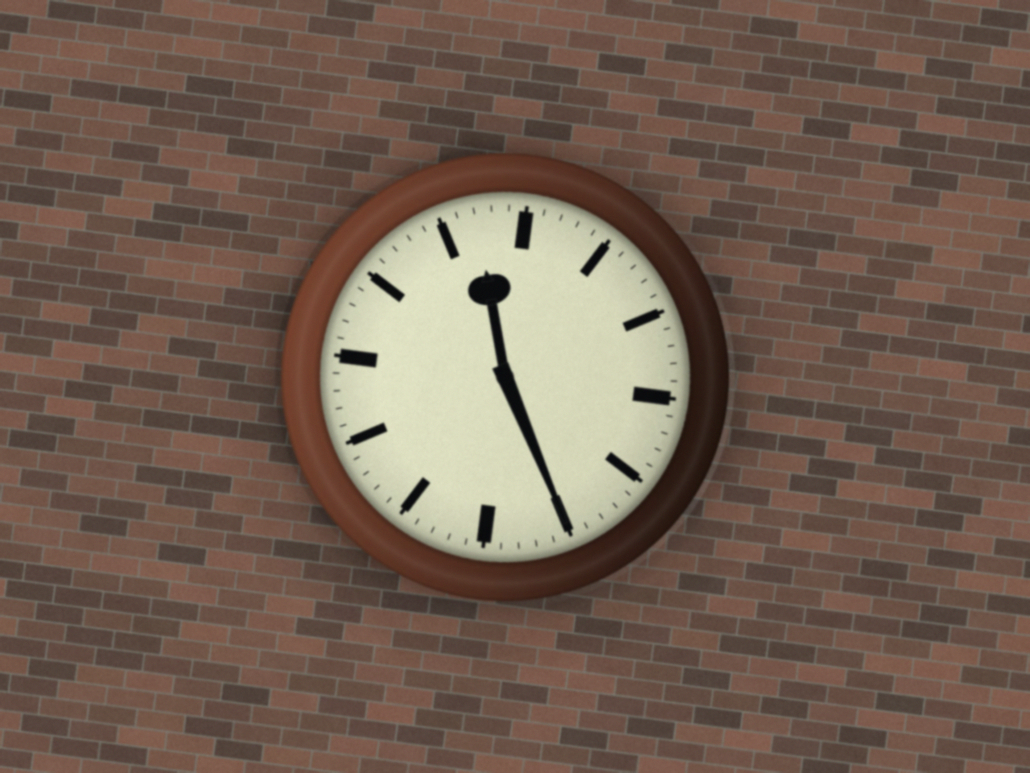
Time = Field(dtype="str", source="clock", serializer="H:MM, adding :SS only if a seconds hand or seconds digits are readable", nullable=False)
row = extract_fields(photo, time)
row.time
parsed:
11:25
